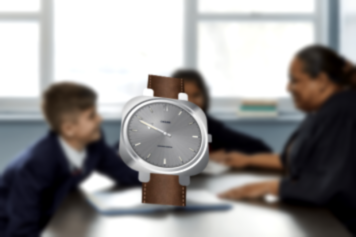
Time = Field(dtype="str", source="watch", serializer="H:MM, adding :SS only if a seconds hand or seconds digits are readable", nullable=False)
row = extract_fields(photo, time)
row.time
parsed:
9:49
